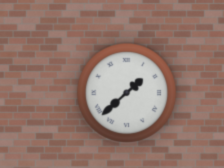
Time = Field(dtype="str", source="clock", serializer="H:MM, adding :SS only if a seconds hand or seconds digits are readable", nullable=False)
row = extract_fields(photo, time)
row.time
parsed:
1:38
